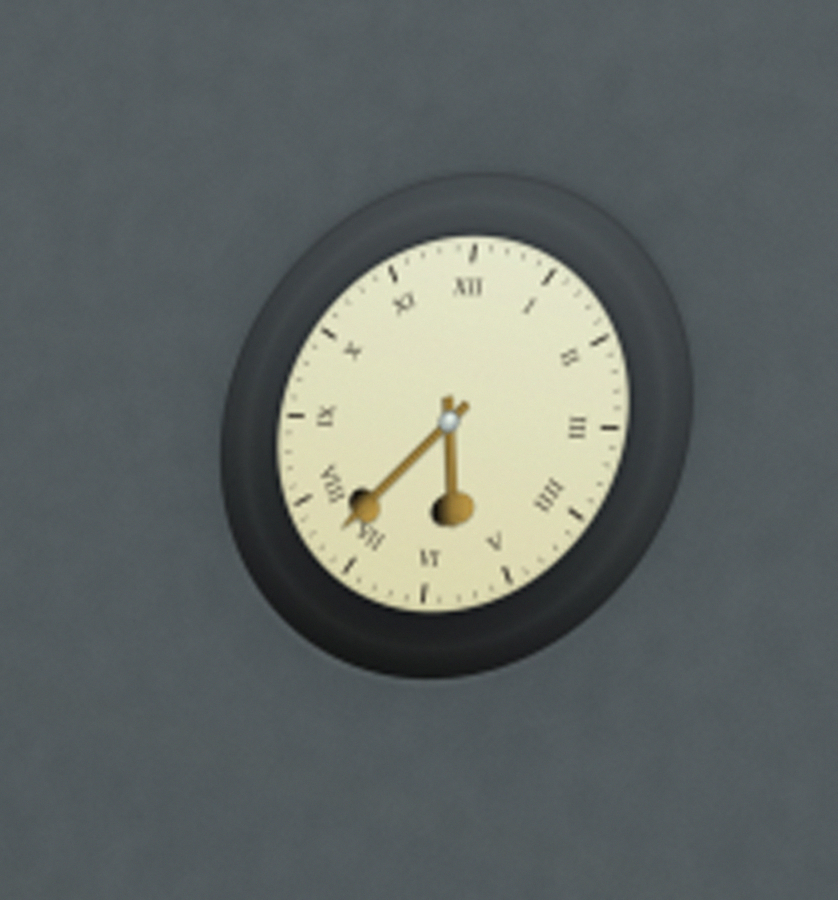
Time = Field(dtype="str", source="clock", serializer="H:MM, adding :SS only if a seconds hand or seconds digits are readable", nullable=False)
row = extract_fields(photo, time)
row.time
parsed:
5:37
